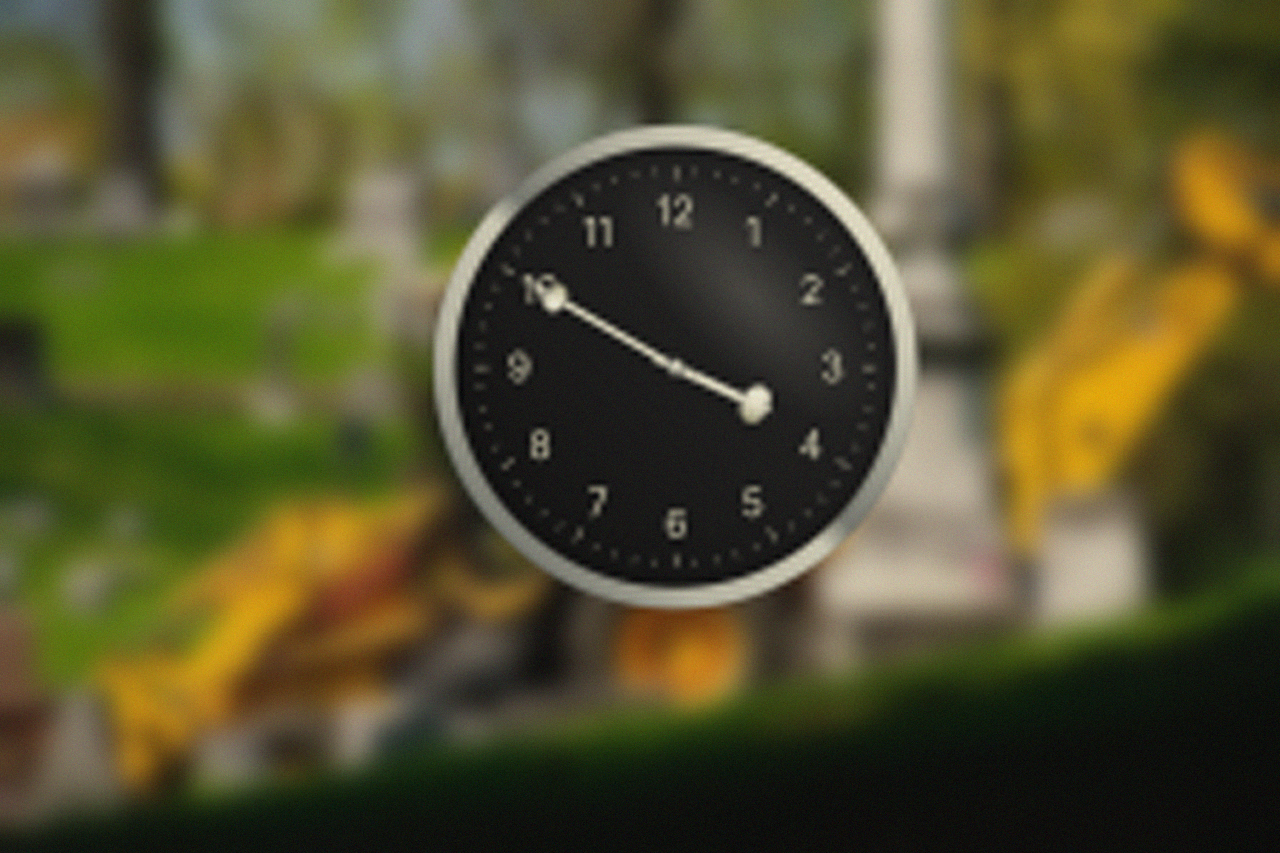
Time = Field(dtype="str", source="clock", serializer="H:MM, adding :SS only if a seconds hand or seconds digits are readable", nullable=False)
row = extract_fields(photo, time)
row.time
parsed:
3:50
